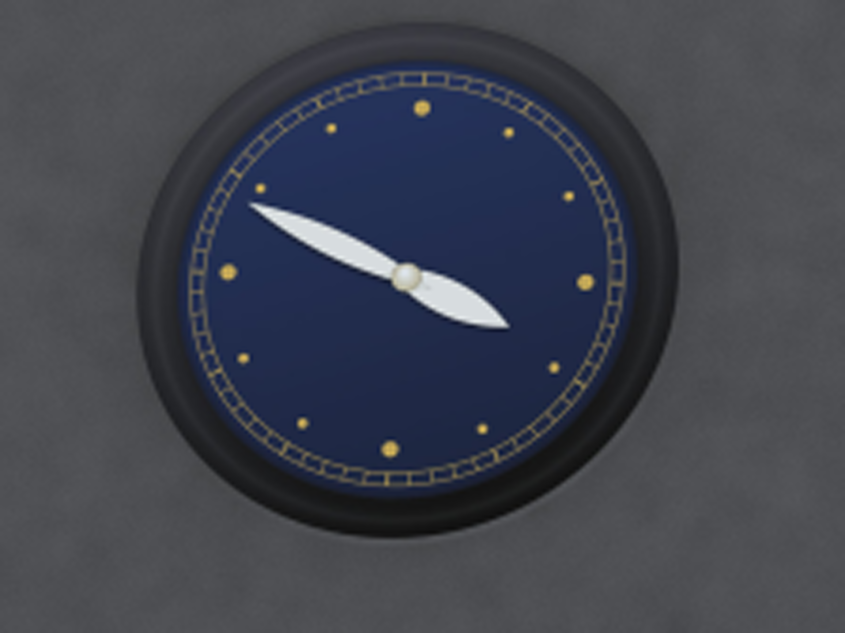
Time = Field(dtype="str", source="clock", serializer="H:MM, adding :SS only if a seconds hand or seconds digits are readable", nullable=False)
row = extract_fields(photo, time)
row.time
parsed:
3:49
